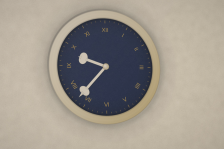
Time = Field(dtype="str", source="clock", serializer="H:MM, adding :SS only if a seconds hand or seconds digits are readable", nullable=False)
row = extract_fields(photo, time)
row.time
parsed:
9:37
